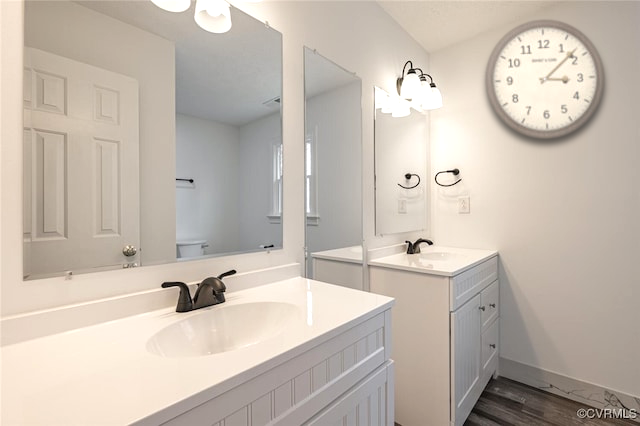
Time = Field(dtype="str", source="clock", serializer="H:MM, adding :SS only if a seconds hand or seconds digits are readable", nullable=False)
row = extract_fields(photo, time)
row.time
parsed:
3:08
